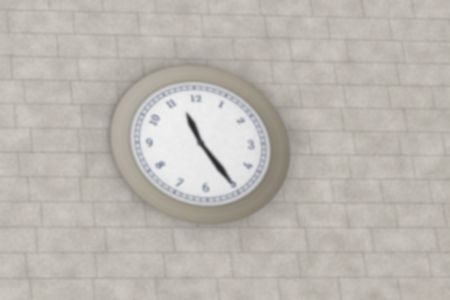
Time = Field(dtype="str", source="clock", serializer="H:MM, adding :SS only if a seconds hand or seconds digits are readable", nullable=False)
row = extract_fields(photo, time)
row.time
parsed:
11:25
